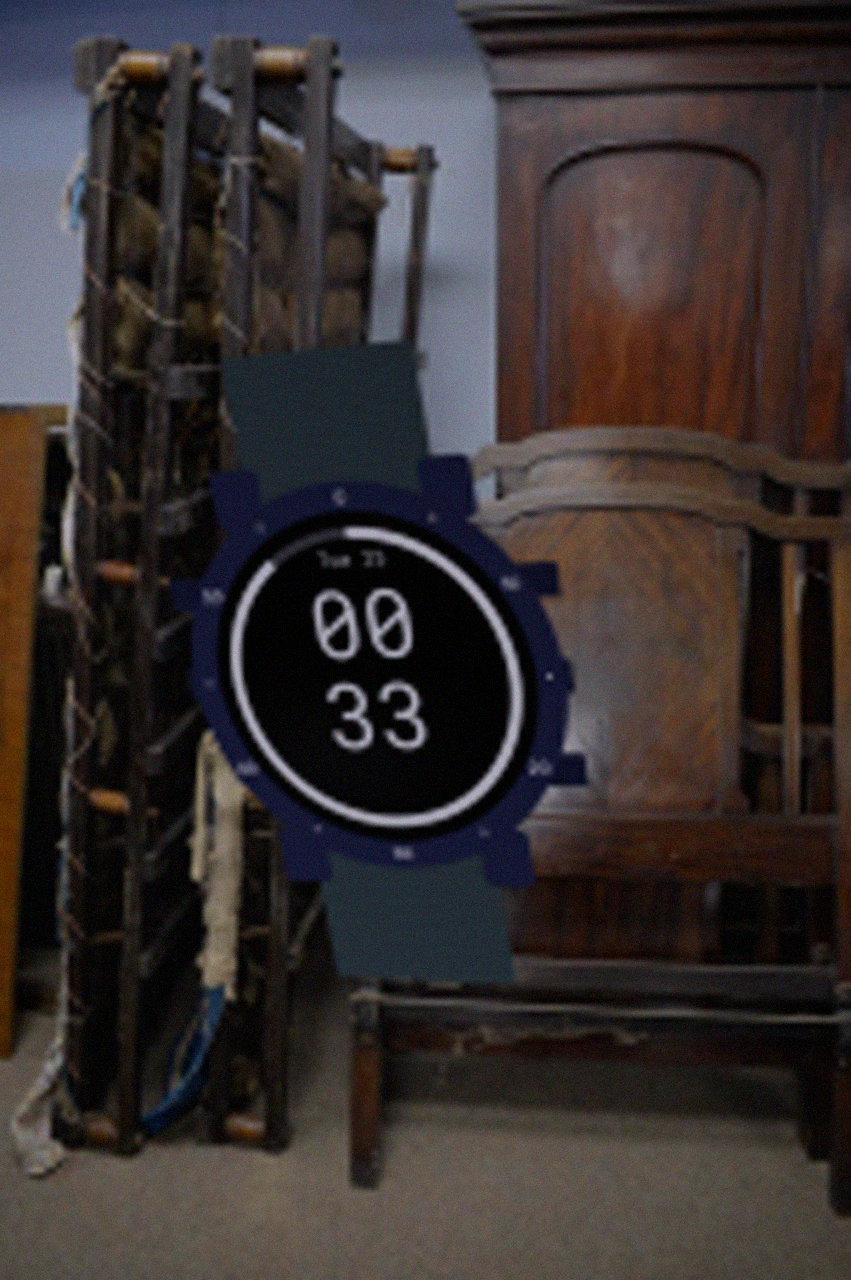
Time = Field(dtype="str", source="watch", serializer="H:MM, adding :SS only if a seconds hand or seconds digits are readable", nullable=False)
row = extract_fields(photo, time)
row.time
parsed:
0:33
